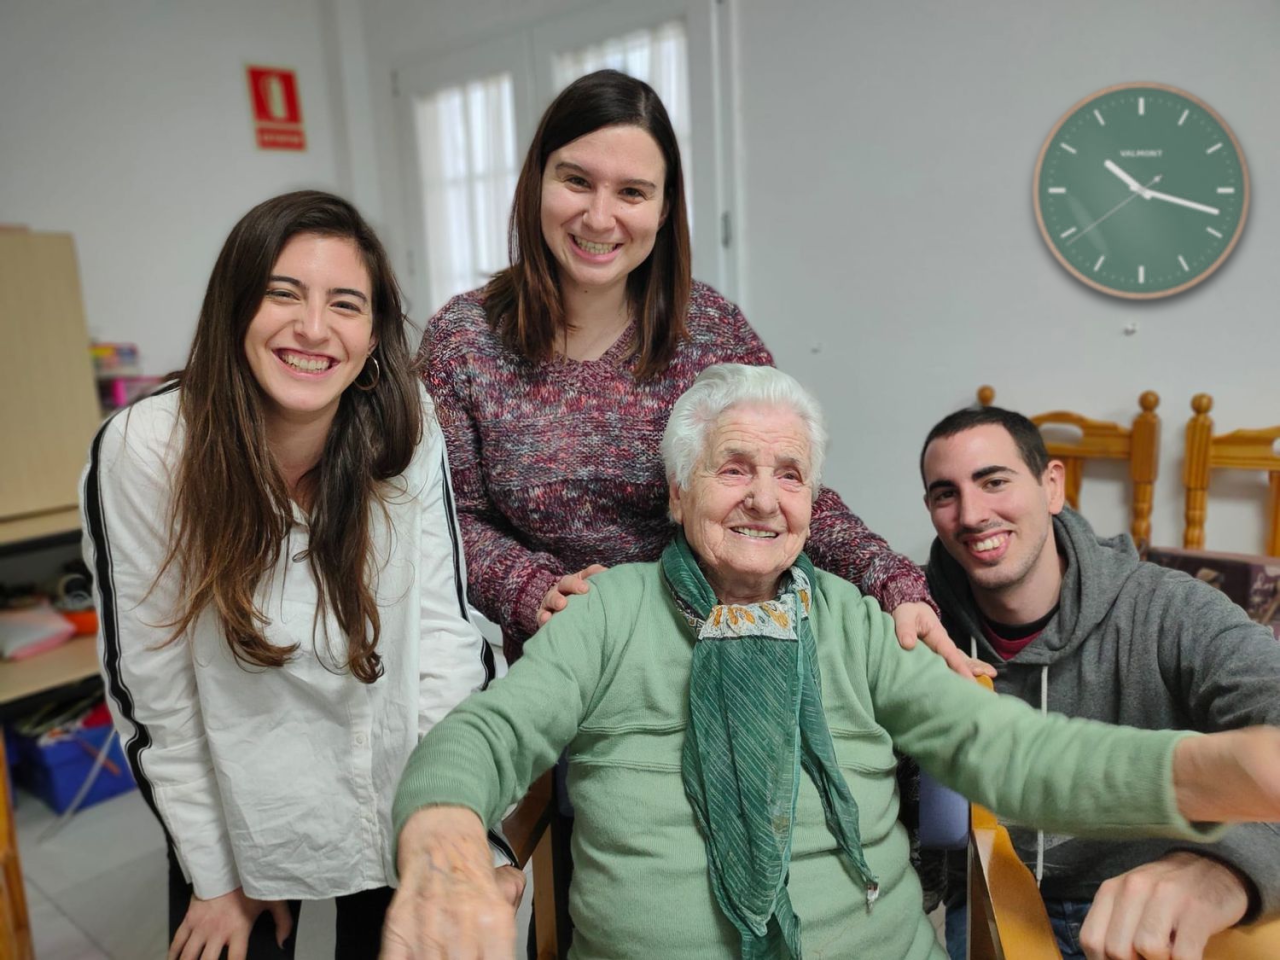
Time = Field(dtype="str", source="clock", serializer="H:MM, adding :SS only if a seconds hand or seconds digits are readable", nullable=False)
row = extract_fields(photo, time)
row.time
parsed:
10:17:39
